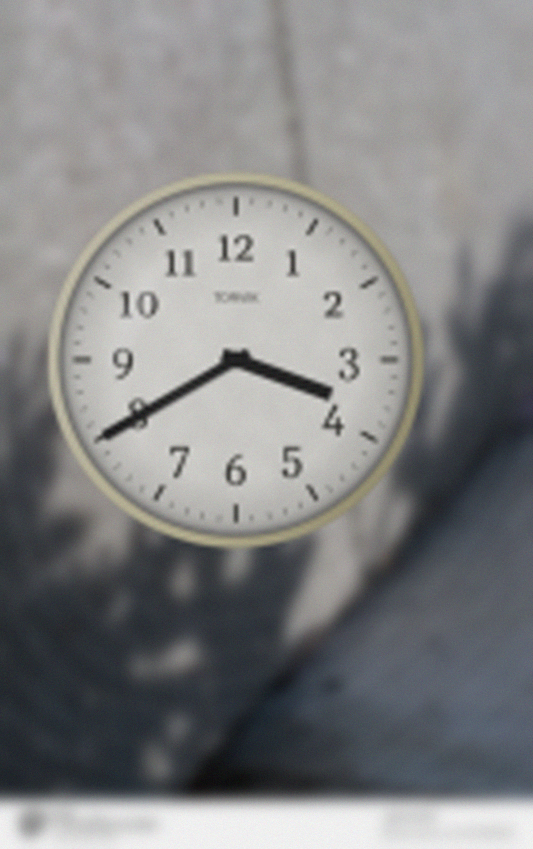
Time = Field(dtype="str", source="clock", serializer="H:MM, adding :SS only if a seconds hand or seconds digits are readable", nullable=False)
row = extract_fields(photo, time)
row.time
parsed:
3:40
